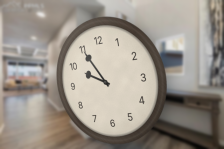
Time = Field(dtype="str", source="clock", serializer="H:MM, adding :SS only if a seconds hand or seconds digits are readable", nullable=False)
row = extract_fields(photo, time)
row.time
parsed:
9:55
